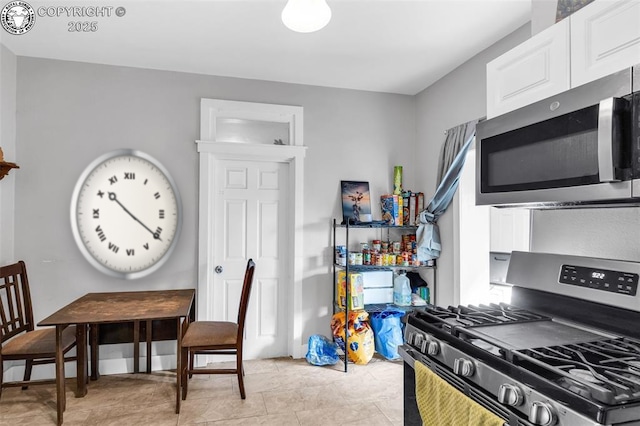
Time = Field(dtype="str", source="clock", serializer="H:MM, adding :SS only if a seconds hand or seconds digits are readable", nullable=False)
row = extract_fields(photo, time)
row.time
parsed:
10:21
